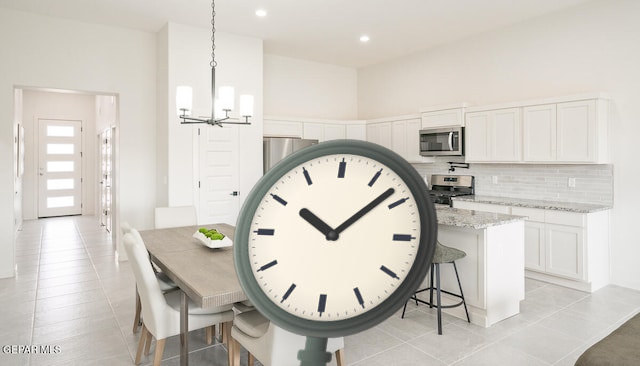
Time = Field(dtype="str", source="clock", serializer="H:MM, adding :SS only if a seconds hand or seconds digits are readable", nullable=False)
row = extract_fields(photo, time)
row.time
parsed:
10:08
